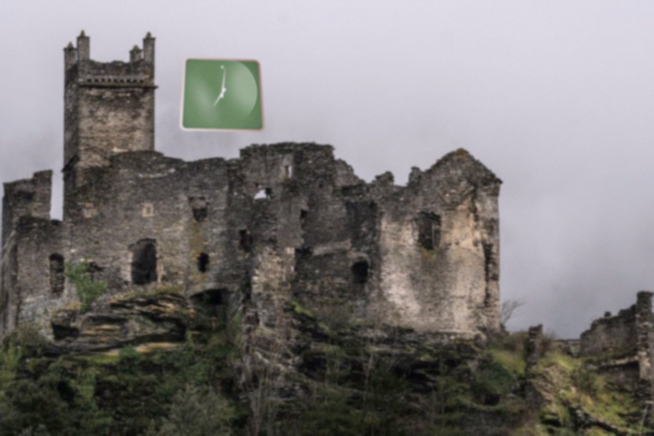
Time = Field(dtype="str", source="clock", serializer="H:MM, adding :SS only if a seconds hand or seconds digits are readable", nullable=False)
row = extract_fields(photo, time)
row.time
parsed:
7:01
